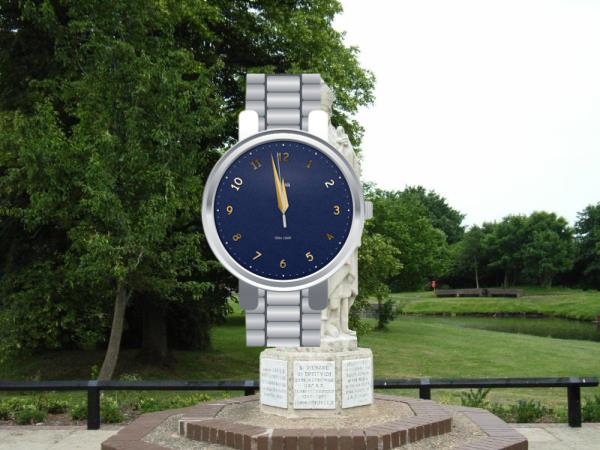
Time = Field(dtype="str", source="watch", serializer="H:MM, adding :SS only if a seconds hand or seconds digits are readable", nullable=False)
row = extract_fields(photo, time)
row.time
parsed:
11:57:59
